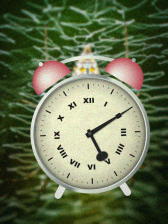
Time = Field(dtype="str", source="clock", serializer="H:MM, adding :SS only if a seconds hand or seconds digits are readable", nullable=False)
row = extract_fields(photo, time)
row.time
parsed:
5:10
